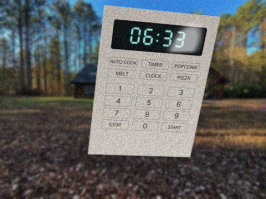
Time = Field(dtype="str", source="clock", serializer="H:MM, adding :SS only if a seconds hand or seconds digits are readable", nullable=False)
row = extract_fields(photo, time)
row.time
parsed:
6:33
